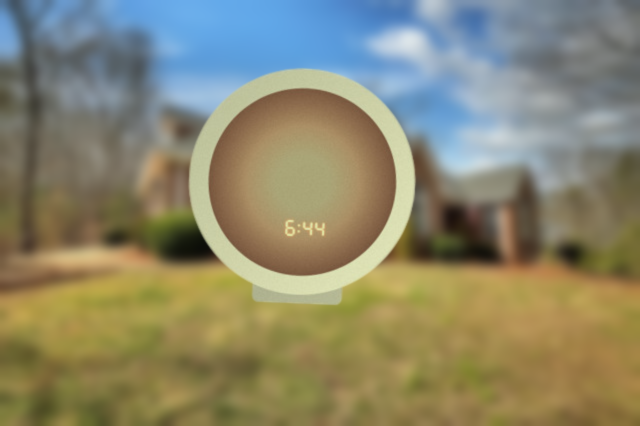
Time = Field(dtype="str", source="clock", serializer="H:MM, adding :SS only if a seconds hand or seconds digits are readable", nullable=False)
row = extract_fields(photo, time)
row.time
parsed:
6:44
